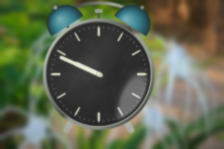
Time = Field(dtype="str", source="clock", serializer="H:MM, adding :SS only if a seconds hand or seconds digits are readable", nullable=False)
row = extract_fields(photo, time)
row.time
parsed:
9:49
